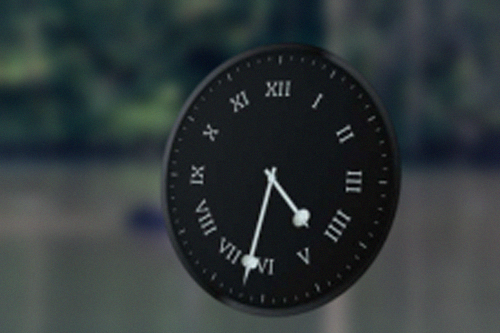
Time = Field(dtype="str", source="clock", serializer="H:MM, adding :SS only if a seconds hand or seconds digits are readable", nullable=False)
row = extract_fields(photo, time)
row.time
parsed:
4:32
